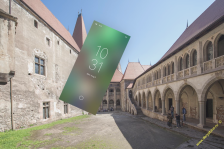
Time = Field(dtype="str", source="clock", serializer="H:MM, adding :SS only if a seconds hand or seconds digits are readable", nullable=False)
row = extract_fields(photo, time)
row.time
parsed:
10:31
